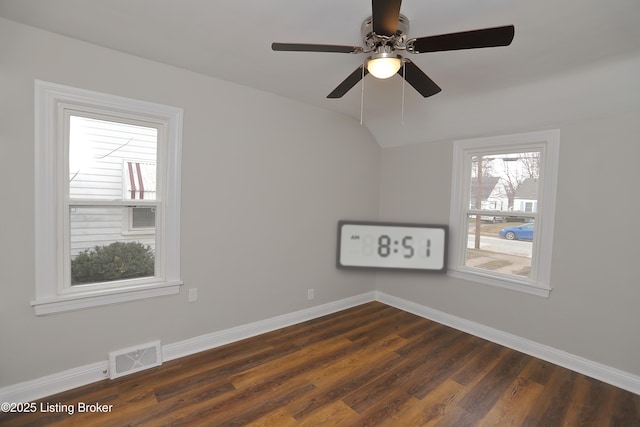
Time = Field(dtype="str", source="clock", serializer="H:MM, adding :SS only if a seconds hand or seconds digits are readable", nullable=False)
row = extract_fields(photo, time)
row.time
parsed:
8:51
